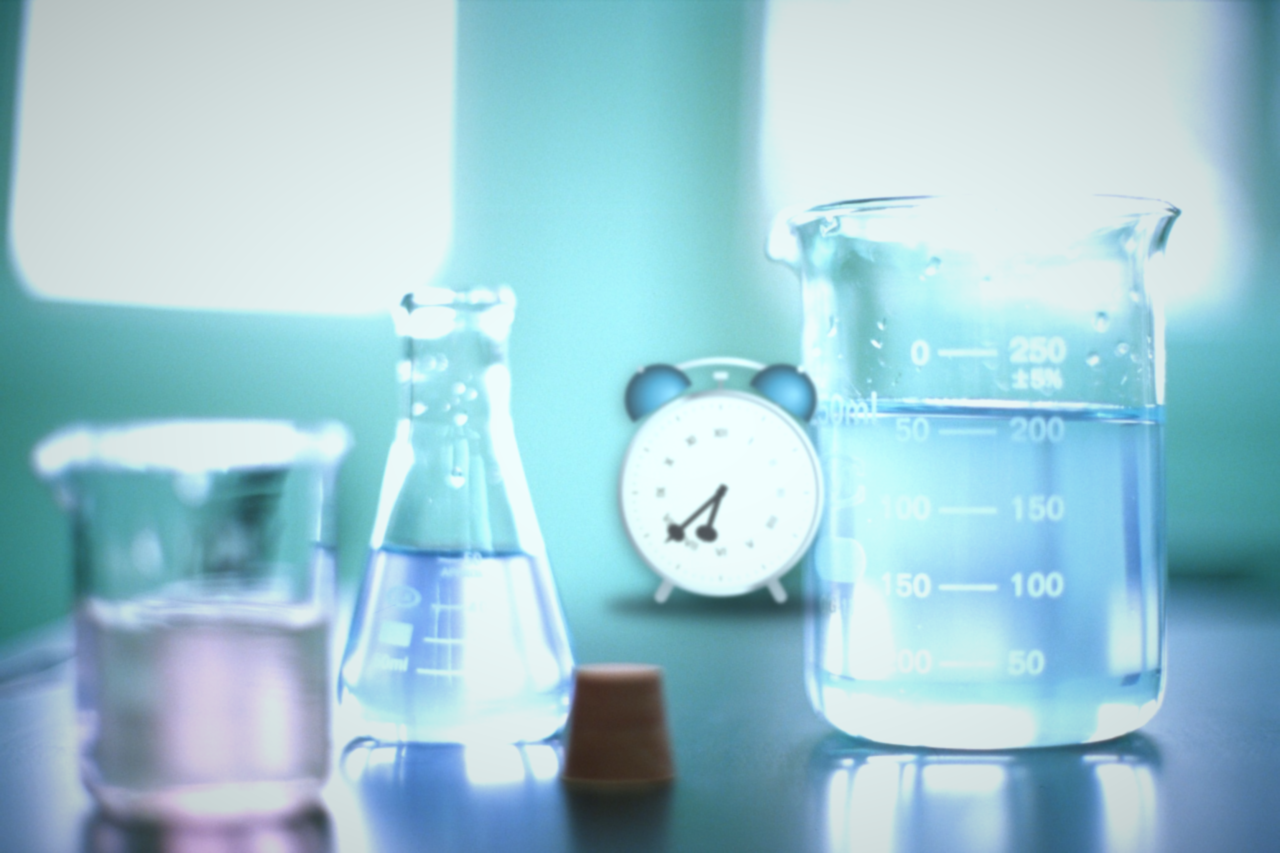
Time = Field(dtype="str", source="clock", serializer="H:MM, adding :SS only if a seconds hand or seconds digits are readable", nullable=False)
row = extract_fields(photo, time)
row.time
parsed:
6:38
